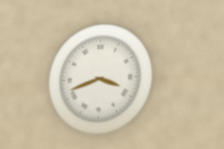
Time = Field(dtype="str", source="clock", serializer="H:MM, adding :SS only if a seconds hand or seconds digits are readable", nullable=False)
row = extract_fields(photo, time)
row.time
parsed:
3:42
